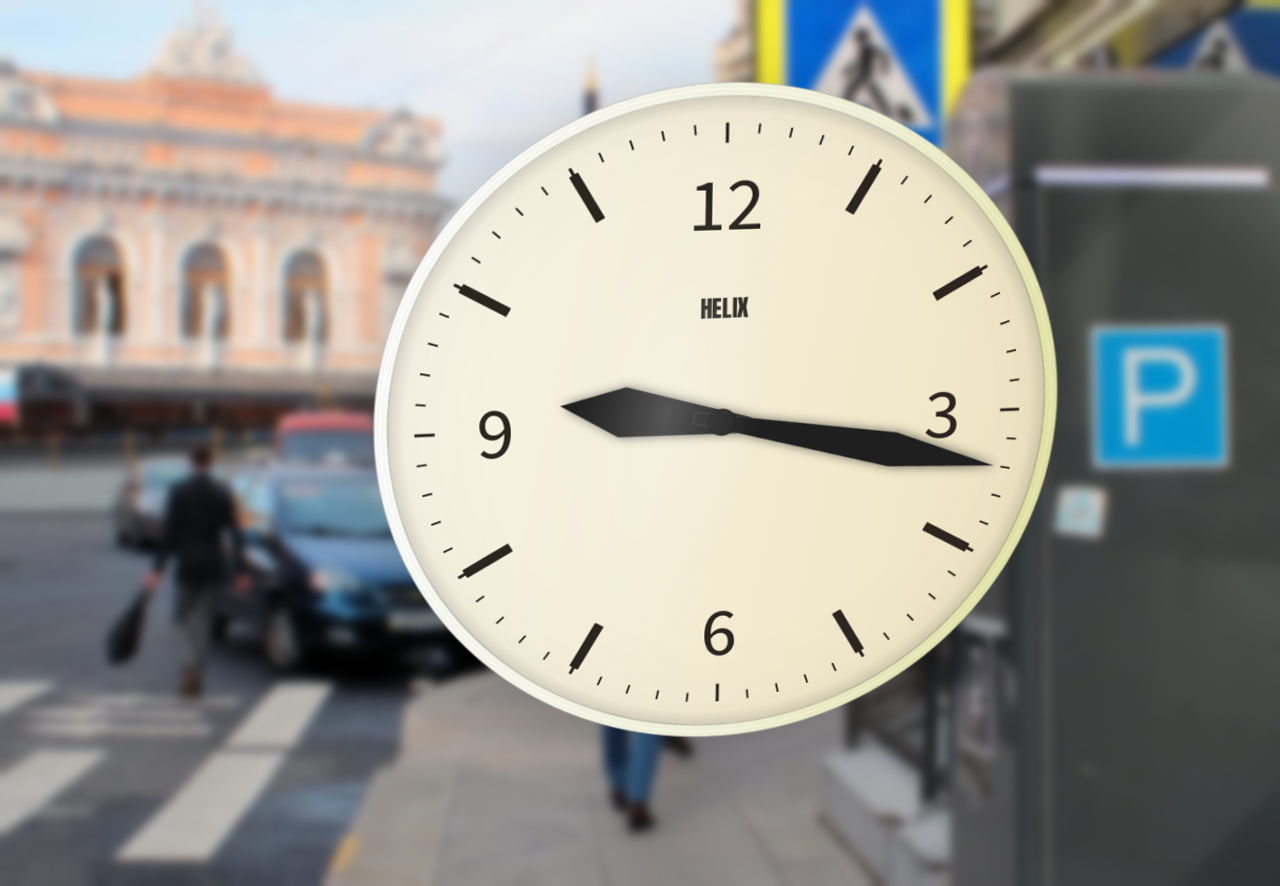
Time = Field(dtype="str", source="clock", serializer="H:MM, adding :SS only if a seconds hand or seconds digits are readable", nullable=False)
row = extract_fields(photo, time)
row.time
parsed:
9:17
